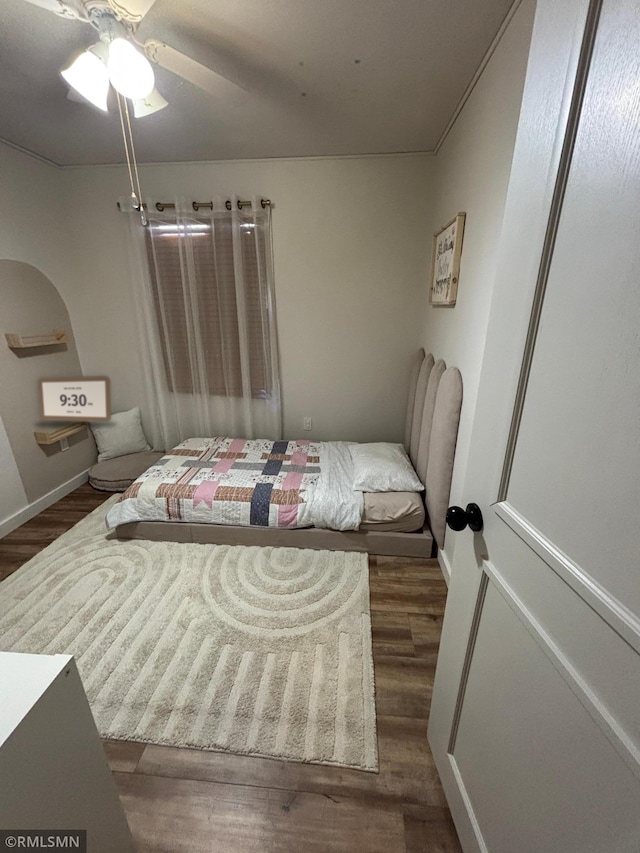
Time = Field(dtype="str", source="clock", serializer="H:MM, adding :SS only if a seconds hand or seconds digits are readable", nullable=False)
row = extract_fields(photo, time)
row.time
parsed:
9:30
